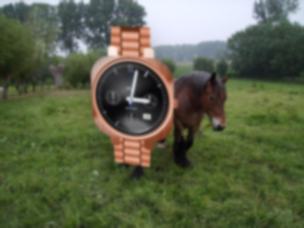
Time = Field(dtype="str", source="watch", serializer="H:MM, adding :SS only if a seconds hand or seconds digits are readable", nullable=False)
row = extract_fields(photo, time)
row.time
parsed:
3:02
